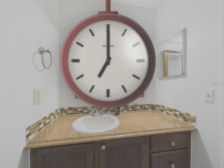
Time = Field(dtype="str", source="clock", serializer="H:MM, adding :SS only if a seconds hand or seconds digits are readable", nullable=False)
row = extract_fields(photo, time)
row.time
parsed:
7:00
